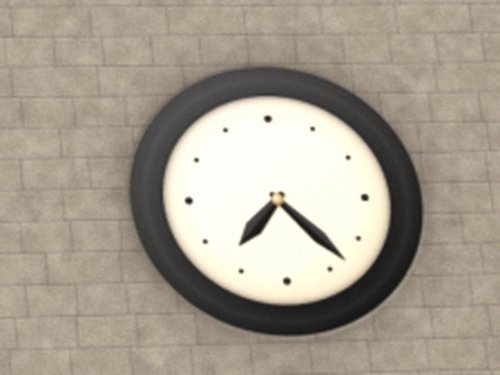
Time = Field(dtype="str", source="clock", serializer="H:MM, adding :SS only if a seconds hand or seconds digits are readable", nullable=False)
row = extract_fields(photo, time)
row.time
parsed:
7:23
